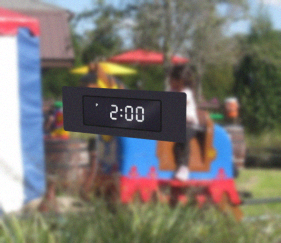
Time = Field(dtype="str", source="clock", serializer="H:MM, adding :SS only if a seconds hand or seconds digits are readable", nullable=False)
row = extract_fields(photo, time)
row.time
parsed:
2:00
